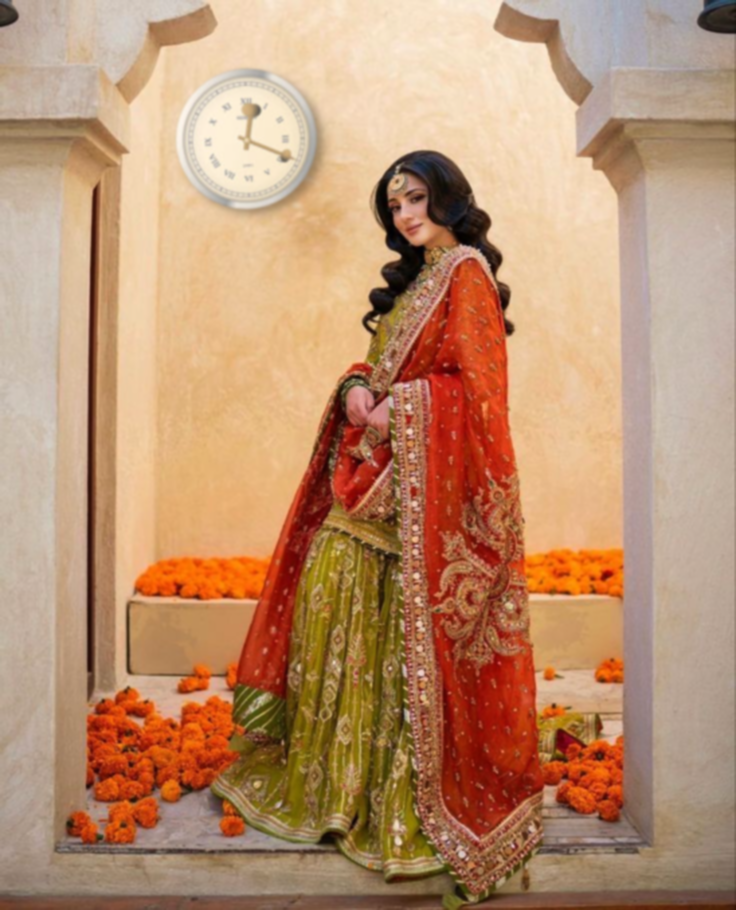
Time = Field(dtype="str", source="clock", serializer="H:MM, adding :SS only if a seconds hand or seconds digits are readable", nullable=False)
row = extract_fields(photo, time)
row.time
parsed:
12:19
